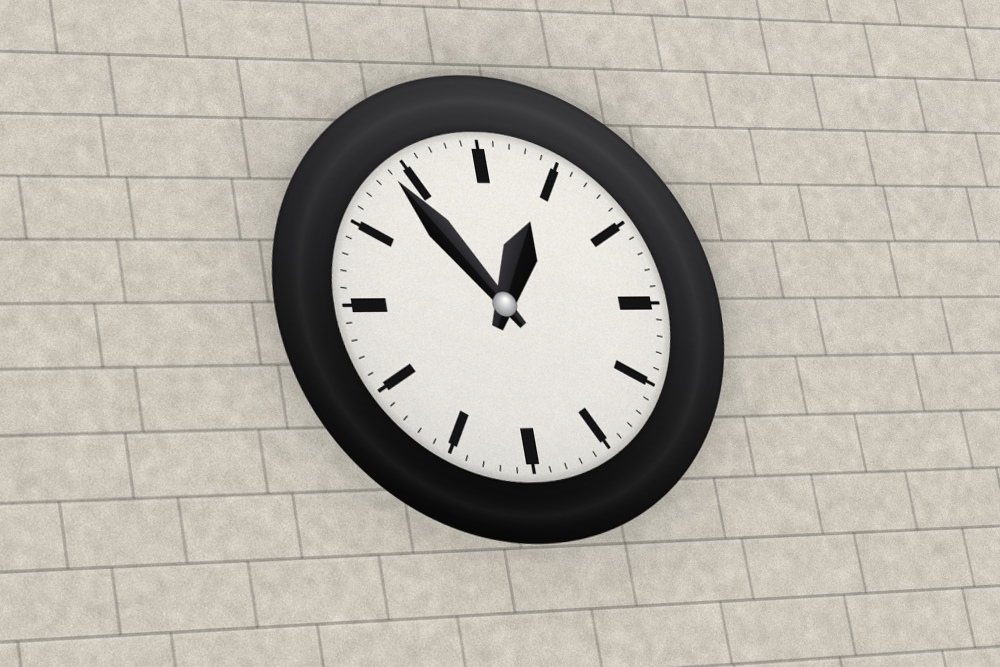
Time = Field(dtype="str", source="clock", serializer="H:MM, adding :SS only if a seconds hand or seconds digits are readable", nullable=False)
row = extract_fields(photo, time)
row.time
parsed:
12:54
